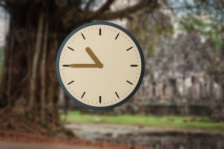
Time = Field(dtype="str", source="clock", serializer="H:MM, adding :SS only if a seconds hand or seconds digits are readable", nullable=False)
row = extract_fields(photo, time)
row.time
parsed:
10:45
